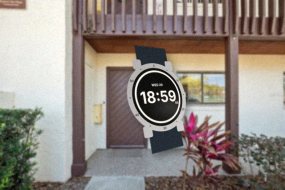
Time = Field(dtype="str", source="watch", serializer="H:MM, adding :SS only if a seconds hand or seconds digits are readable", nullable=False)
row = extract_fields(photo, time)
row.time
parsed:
18:59
